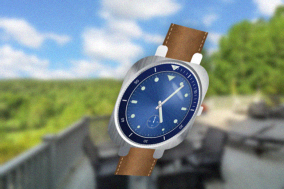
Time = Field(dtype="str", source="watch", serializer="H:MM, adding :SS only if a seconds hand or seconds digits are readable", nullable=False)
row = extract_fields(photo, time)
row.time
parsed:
5:06
